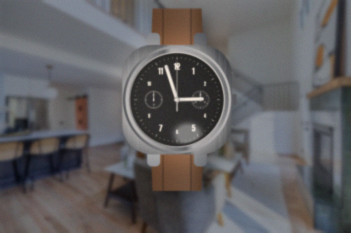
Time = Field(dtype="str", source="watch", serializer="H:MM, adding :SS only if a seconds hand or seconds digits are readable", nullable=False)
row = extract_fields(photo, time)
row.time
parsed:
2:57
